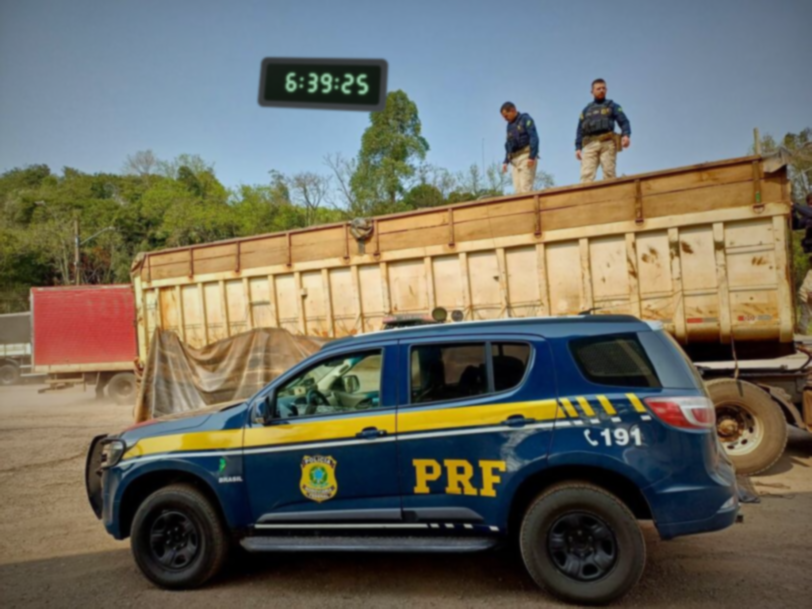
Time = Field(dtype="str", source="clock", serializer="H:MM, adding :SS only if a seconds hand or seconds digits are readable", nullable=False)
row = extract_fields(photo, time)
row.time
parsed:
6:39:25
